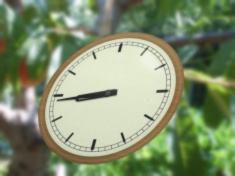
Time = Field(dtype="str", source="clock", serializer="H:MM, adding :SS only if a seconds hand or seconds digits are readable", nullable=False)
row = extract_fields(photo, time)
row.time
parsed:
8:44
